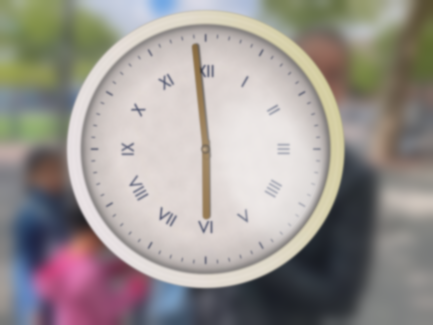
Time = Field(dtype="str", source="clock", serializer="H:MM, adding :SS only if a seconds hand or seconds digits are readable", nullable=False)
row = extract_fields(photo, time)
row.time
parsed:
5:59
